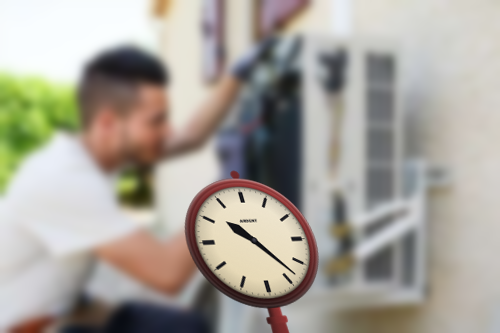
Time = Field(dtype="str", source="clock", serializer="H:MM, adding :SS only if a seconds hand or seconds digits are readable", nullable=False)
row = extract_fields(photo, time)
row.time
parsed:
10:23
